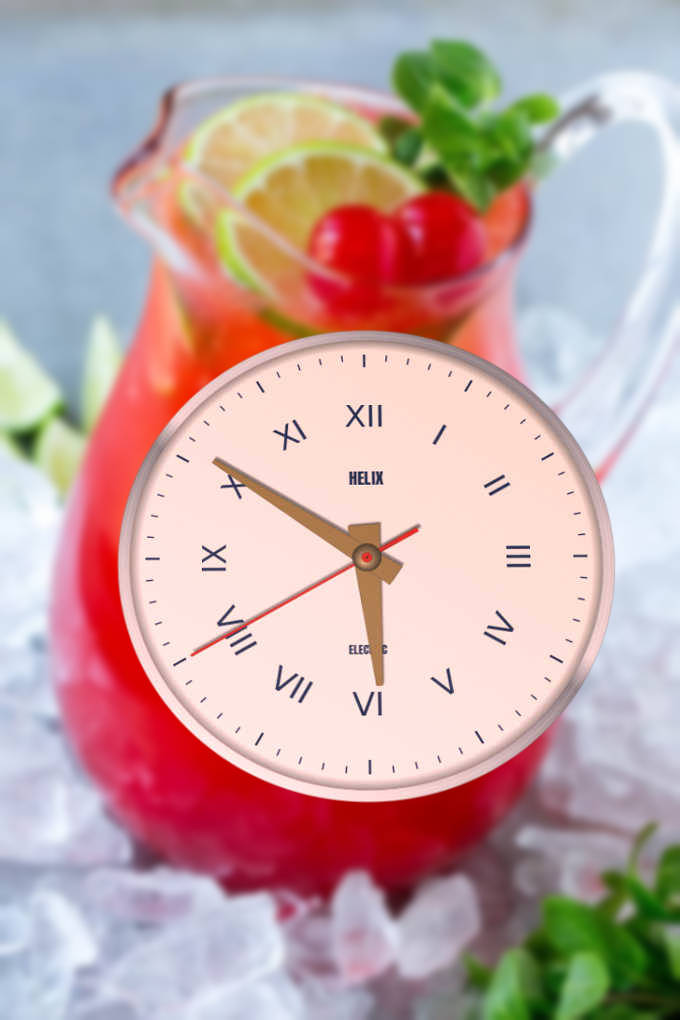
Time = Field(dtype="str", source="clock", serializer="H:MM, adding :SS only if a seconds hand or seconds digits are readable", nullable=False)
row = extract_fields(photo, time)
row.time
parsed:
5:50:40
